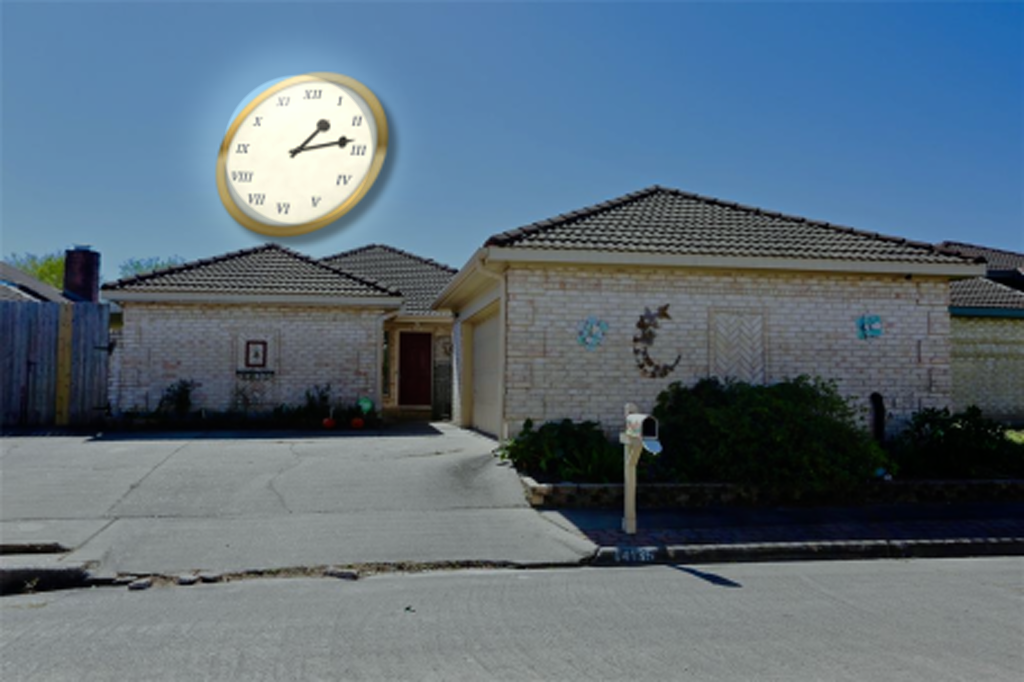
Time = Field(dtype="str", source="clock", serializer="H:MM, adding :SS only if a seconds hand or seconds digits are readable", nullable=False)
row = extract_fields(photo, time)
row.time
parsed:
1:13
